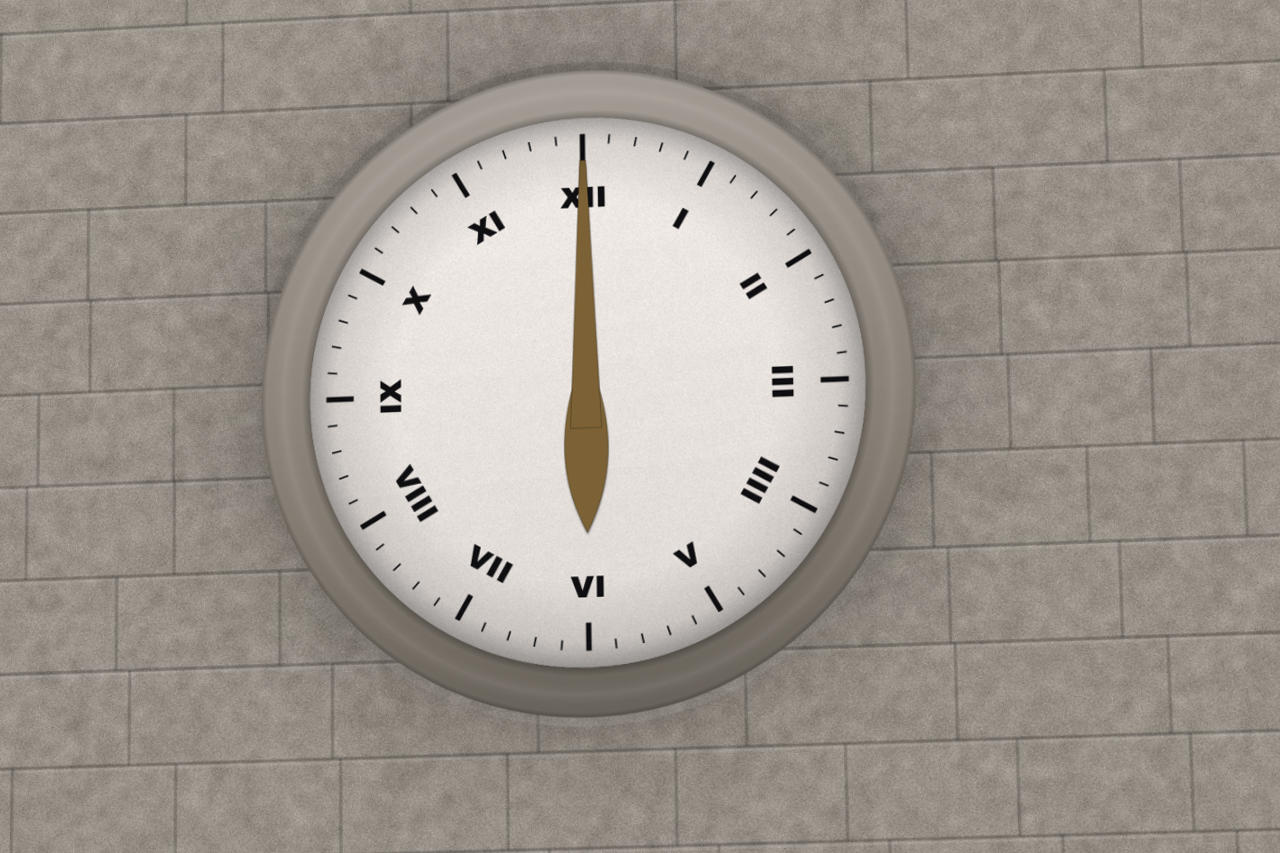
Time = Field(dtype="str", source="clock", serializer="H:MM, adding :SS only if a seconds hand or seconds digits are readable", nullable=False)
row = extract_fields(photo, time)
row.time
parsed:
6:00
